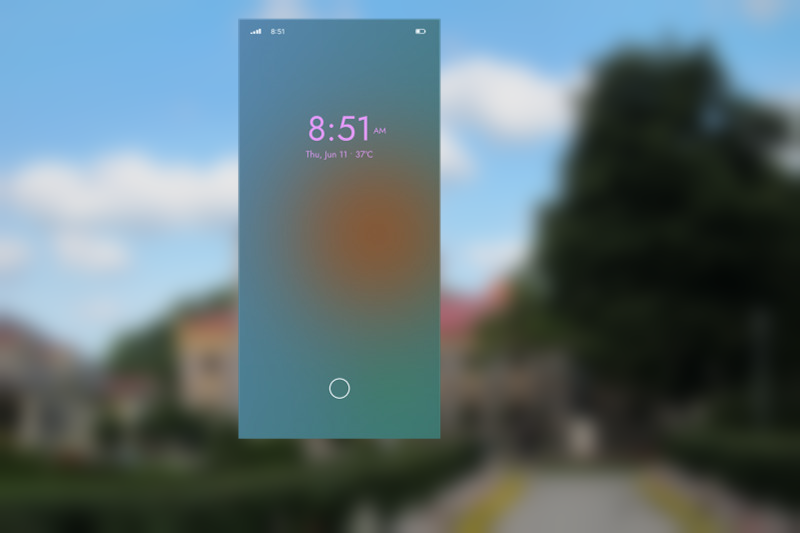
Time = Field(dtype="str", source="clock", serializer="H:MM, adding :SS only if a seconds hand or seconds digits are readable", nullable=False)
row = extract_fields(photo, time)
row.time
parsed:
8:51
